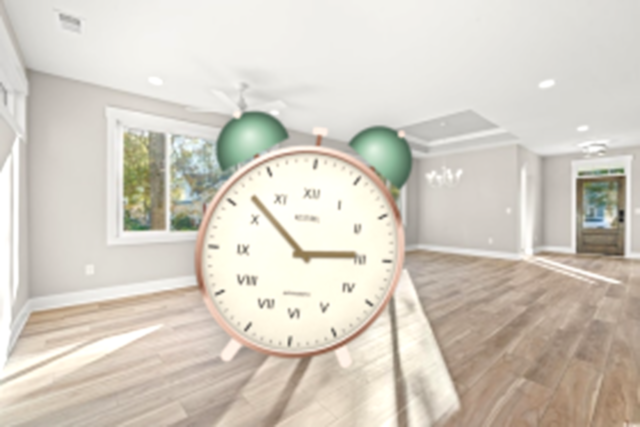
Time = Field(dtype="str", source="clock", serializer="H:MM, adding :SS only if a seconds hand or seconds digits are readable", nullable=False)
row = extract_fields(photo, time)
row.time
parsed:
2:52
